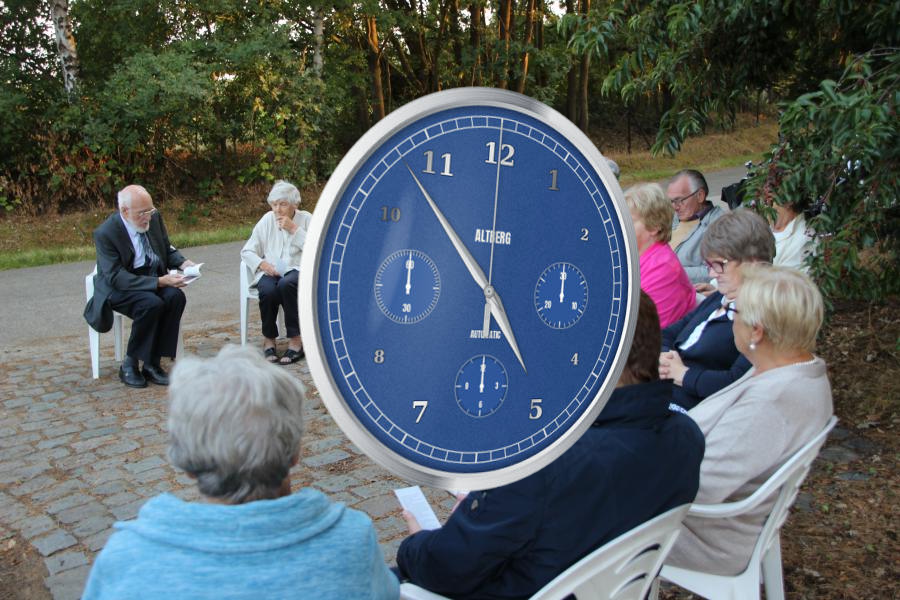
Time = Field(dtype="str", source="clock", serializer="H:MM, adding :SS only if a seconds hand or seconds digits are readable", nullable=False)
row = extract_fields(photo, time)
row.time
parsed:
4:53
